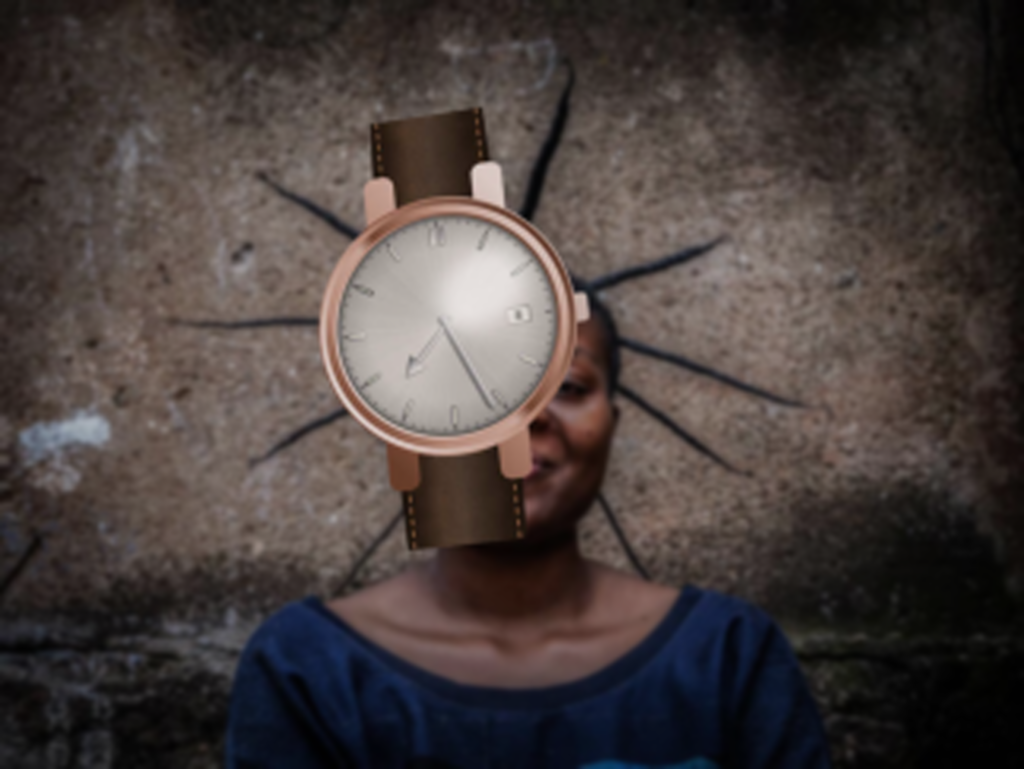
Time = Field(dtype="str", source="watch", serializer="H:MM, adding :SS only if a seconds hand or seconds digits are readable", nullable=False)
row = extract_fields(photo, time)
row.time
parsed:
7:26
